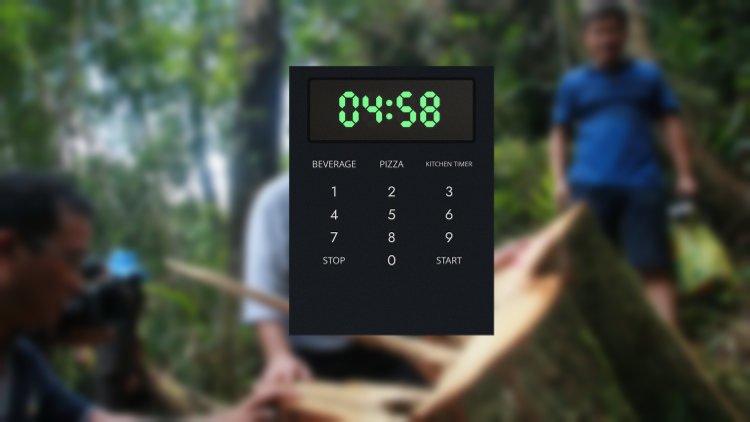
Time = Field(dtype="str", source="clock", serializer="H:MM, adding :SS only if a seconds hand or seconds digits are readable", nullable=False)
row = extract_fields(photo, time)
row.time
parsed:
4:58
